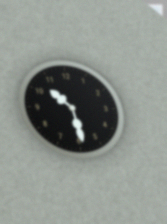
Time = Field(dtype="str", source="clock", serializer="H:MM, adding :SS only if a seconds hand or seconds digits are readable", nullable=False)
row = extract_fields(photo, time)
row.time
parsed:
10:29
